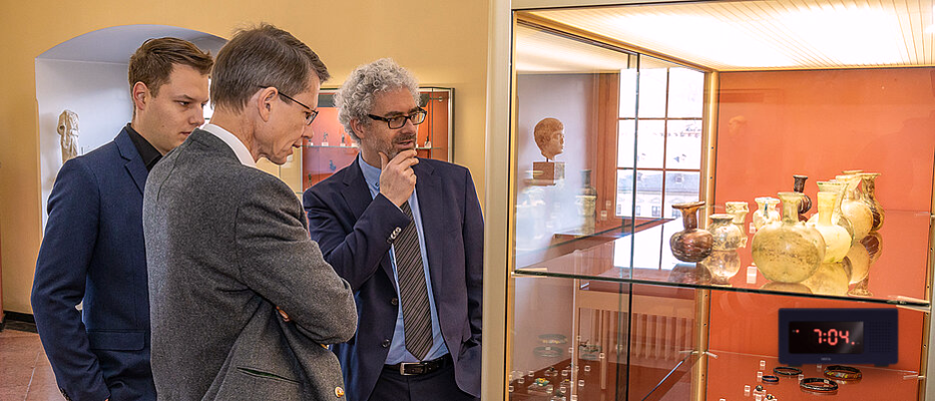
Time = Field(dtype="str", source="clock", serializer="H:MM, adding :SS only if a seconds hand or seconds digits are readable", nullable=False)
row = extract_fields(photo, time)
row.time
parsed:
7:04
